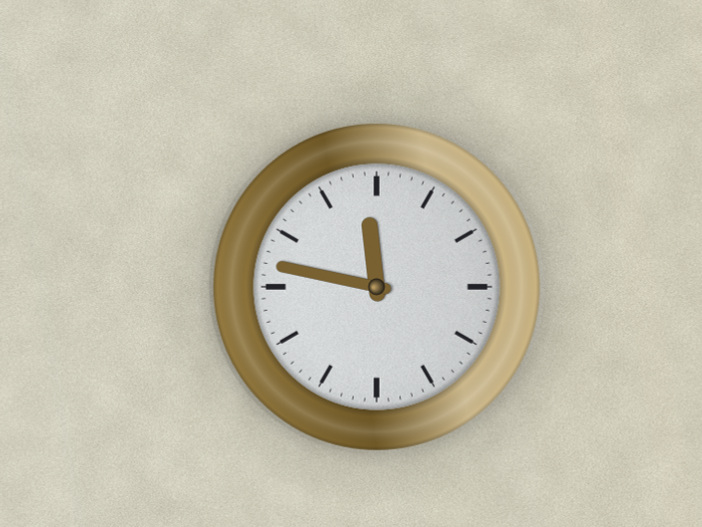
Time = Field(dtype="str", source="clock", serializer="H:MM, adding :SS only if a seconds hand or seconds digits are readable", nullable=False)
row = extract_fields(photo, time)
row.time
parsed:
11:47
